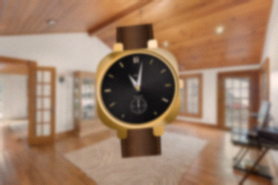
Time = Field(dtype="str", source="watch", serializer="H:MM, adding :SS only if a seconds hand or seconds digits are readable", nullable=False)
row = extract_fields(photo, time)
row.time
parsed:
11:02
